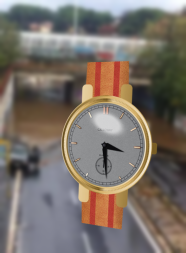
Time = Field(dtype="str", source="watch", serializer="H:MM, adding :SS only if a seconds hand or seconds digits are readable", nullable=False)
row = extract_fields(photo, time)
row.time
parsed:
3:29
